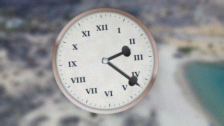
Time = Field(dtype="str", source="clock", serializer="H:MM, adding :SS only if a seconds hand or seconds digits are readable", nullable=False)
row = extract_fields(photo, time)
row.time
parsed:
2:22
